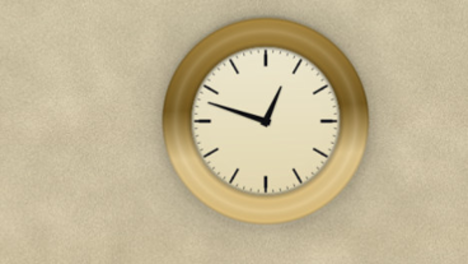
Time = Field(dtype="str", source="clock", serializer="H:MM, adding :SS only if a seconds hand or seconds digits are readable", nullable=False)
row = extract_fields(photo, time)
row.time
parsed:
12:48
